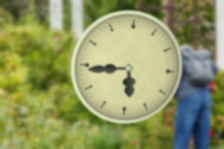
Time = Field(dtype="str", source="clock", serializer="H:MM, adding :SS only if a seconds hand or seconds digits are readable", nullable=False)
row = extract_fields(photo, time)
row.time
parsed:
5:44
